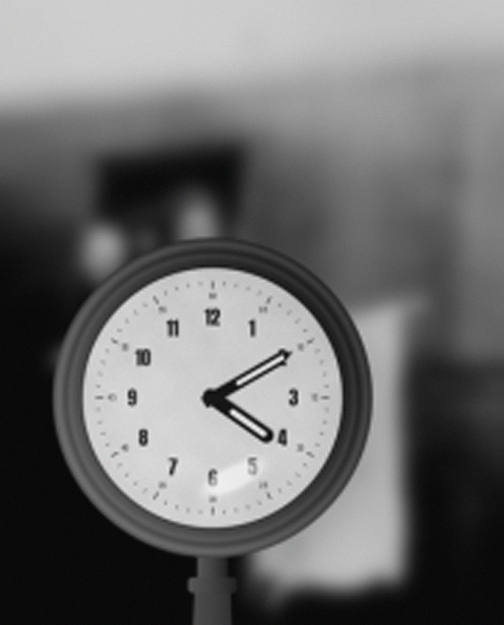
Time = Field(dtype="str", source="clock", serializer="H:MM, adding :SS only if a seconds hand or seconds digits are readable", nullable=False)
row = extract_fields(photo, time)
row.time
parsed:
4:10
